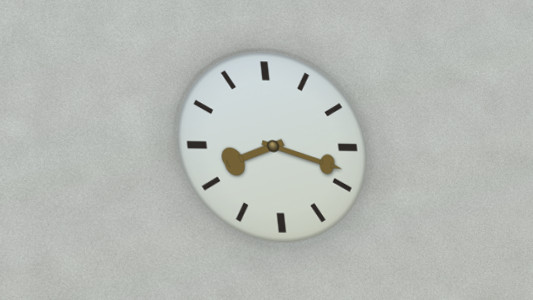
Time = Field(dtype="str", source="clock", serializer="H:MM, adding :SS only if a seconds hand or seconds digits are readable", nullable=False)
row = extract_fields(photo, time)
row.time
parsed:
8:18
